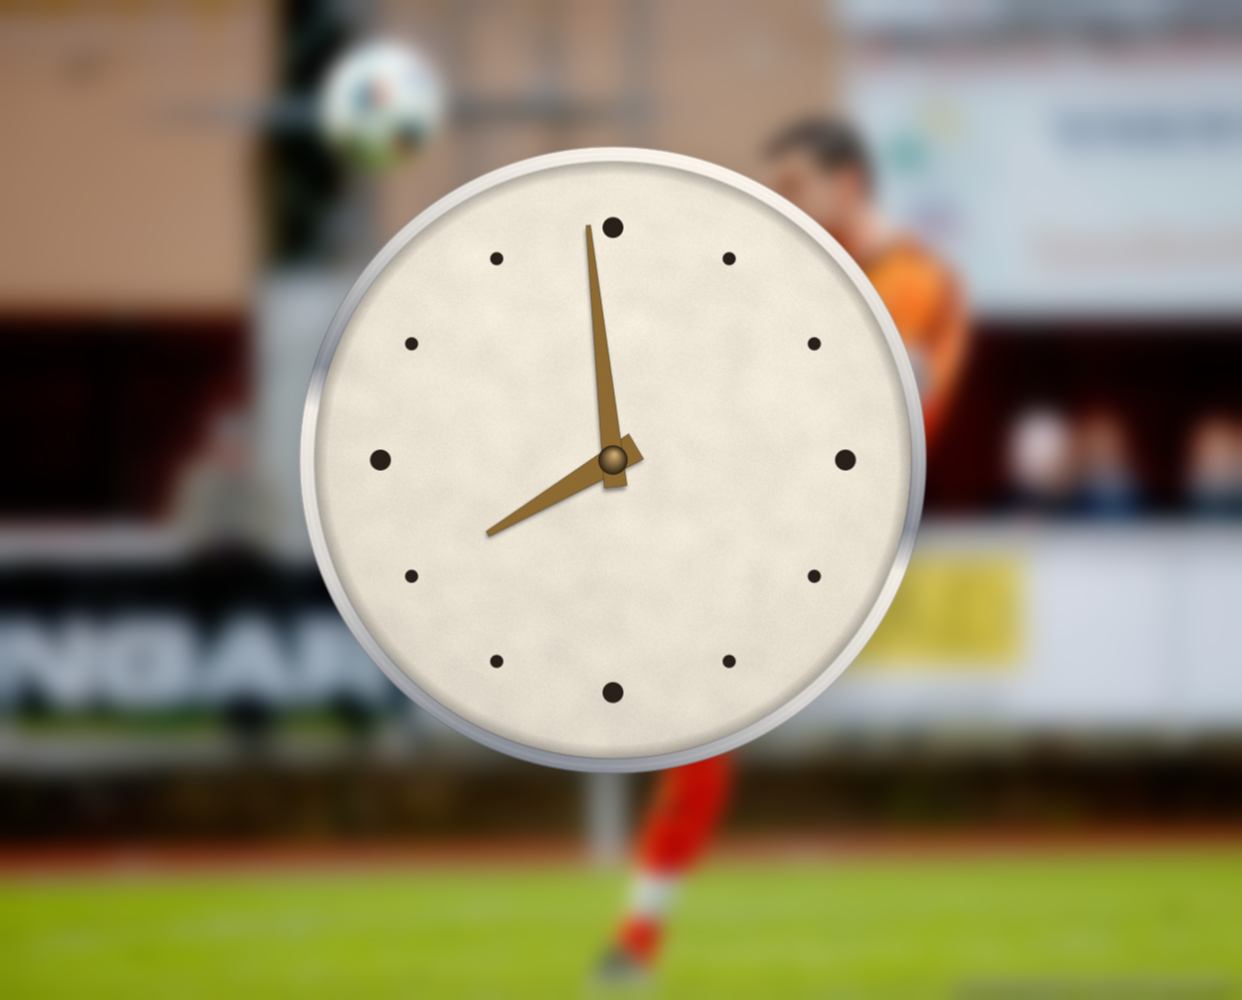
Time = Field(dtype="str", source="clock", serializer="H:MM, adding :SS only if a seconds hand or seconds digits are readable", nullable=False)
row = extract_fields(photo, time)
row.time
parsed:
7:59
